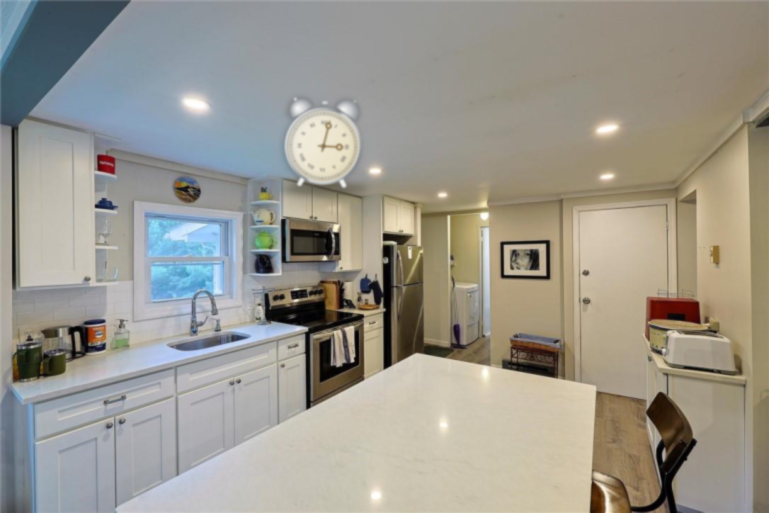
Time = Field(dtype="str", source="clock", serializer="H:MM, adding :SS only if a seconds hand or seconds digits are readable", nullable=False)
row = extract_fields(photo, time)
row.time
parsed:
3:02
